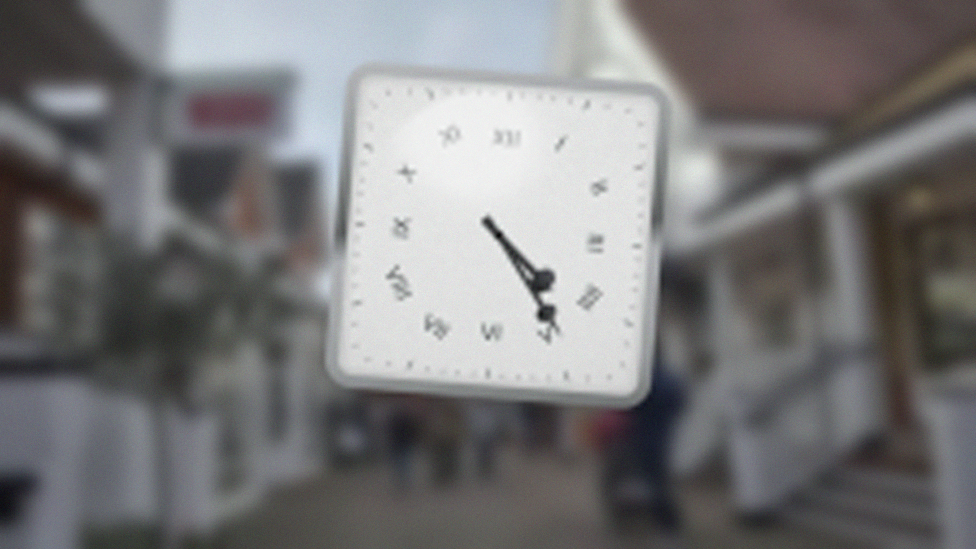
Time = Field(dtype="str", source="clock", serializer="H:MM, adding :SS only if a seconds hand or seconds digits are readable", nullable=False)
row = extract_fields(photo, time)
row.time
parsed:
4:24
